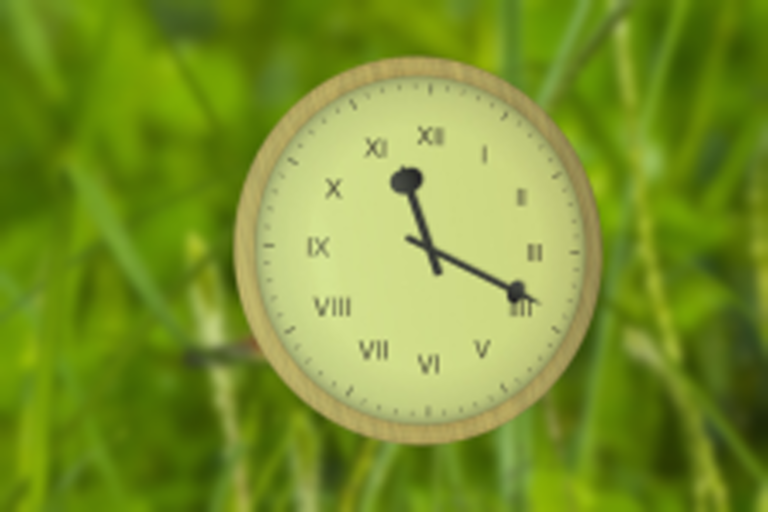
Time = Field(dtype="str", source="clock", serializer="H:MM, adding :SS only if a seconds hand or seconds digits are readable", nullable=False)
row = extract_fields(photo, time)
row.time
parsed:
11:19
